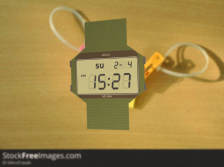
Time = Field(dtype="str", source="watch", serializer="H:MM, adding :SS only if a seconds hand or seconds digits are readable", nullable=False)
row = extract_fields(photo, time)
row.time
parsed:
15:27
